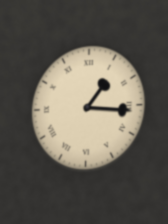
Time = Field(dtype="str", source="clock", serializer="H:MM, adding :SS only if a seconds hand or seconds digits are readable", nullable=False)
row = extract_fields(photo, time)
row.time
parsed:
1:16
